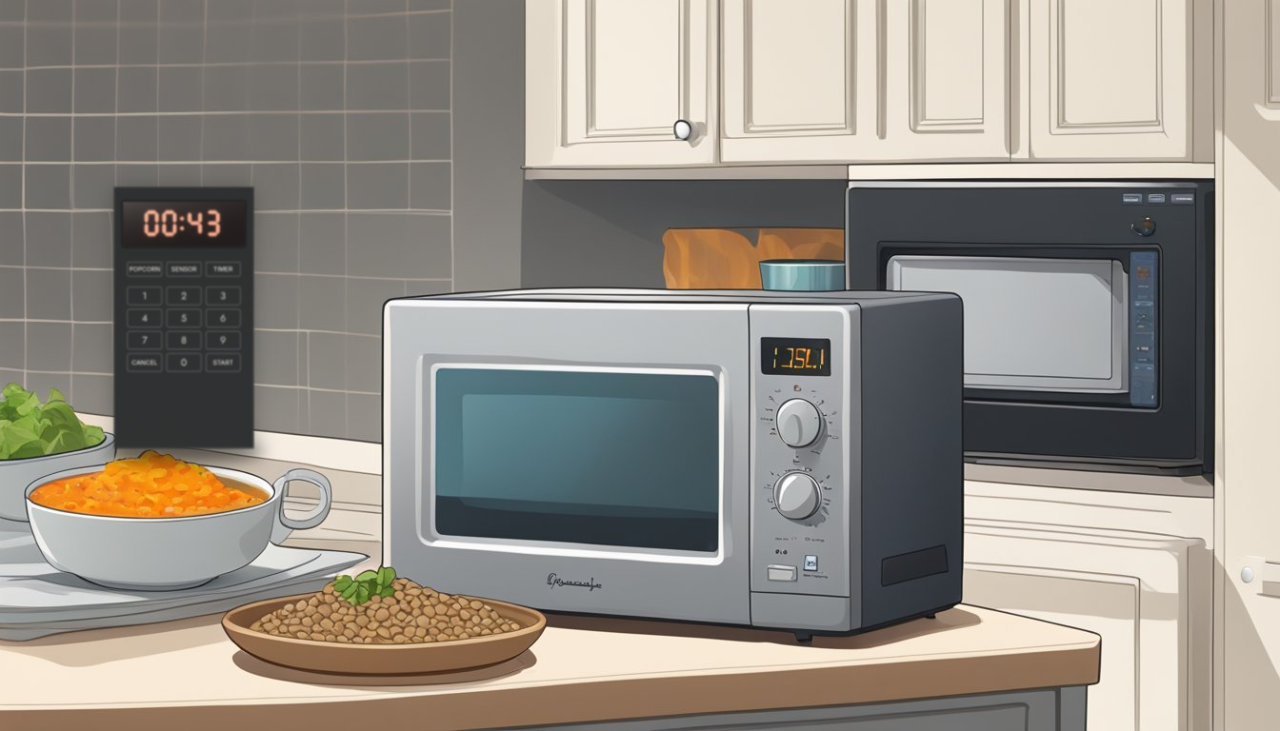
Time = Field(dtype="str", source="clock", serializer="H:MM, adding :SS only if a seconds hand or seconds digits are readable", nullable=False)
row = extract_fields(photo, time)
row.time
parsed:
0:43
